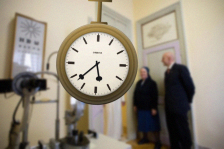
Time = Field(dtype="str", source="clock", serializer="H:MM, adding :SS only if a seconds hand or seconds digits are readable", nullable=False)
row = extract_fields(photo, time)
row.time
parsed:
5:38
